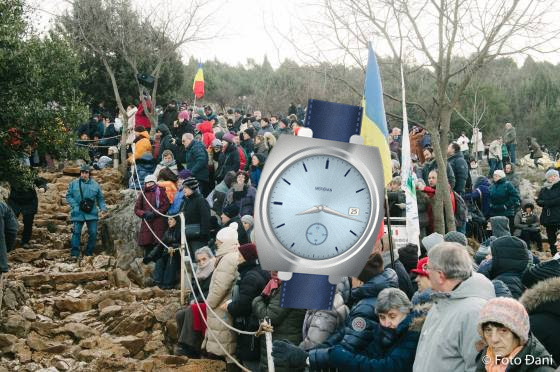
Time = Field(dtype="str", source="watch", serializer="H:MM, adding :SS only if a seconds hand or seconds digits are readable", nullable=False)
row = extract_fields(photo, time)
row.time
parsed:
8:17
